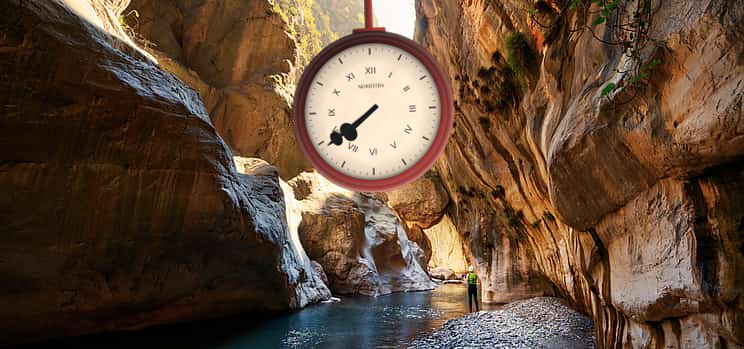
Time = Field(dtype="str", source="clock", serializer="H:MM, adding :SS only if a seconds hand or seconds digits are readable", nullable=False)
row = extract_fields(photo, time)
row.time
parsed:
7:39
